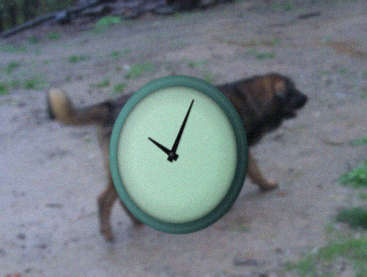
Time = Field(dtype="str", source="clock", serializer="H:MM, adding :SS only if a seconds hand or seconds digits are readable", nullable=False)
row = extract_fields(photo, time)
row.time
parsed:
10:04
